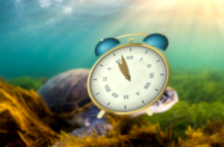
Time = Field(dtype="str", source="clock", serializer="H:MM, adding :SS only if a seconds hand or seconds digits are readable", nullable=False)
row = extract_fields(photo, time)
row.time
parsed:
10:57
